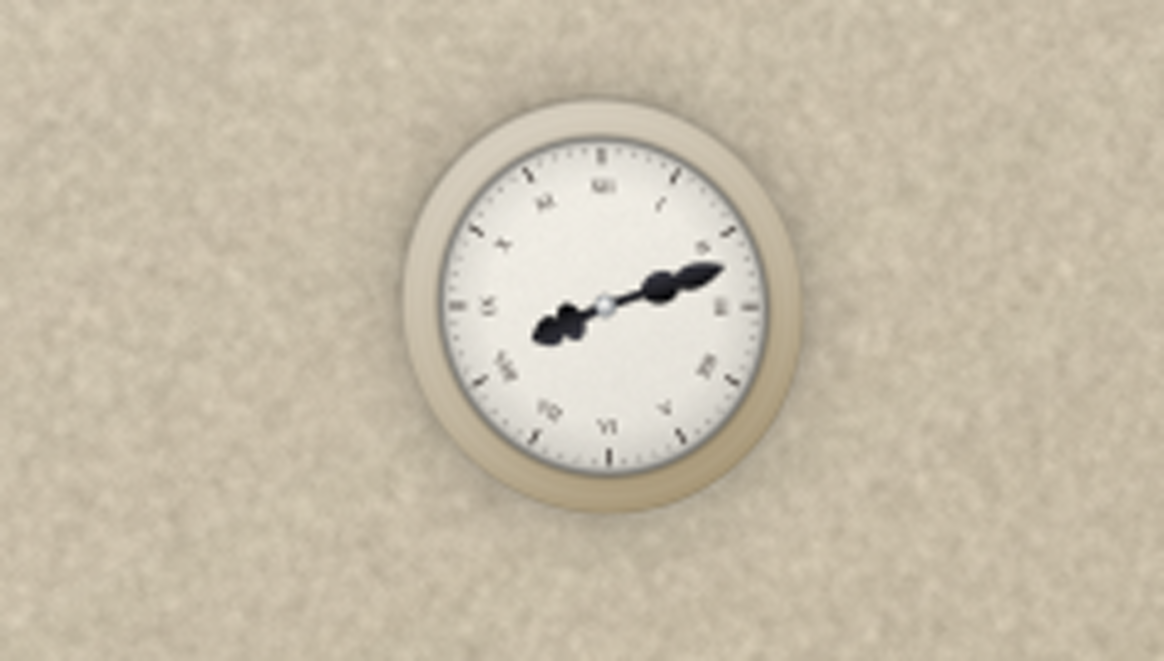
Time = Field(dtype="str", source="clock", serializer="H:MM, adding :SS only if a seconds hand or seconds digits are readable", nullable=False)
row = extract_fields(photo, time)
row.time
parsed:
8:12
